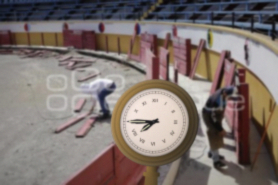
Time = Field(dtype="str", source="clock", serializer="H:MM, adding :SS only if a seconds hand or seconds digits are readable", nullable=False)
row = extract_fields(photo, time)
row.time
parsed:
7:45
